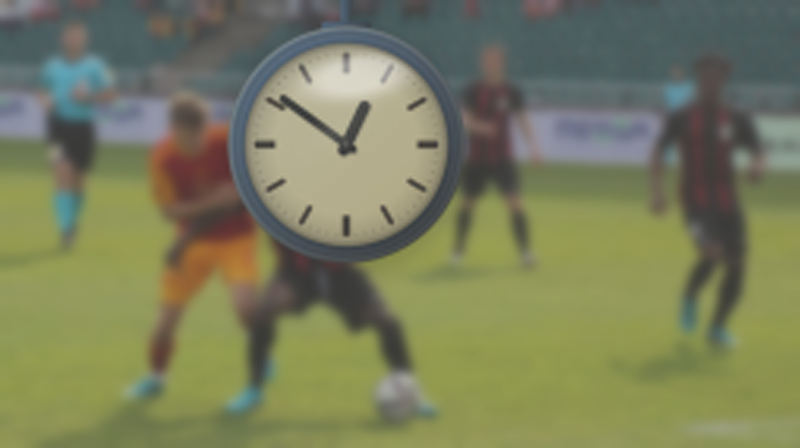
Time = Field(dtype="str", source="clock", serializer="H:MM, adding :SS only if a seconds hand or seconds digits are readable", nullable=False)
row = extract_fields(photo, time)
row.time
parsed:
12:51
